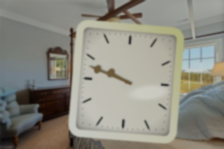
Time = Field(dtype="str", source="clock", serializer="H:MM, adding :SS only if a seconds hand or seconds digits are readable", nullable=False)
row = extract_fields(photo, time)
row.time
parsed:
9:48
